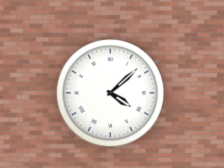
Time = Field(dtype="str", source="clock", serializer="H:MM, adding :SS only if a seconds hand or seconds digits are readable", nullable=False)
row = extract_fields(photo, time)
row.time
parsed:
4:08
